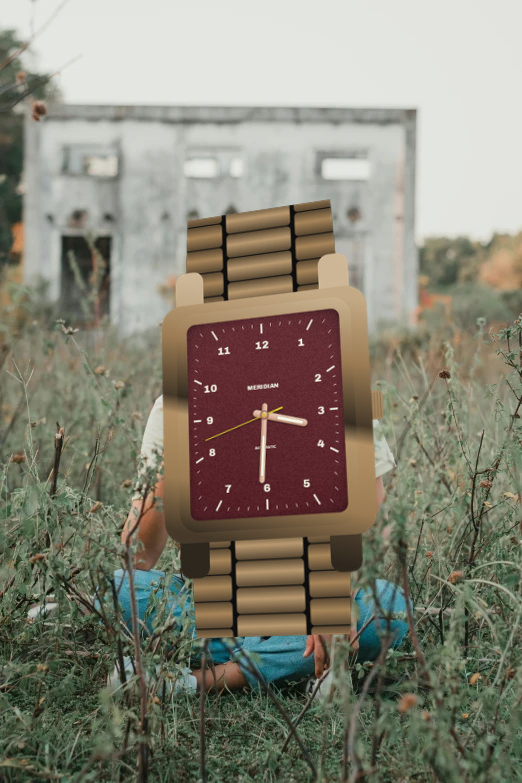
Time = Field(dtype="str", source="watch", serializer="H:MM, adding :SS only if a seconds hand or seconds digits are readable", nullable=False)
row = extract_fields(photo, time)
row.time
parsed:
3:30:42
